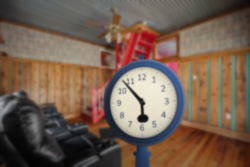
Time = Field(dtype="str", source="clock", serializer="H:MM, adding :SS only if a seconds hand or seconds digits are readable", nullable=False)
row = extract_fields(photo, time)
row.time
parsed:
5:53
